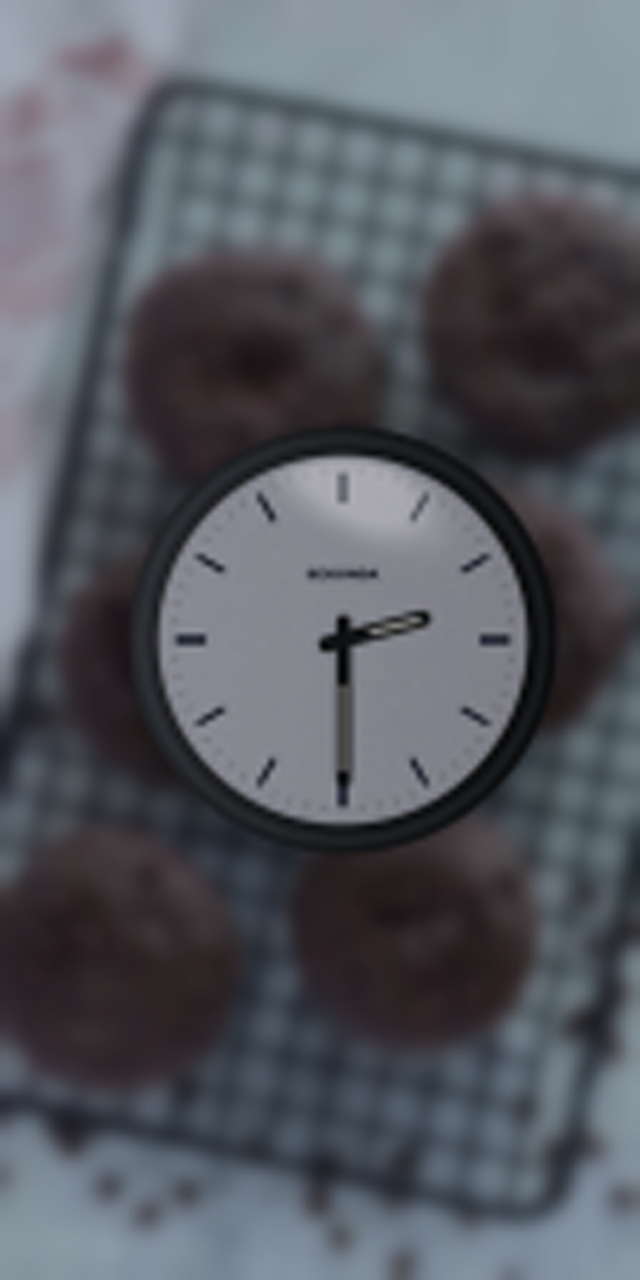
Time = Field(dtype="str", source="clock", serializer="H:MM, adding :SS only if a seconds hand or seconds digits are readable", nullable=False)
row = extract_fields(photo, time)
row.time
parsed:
2:30
